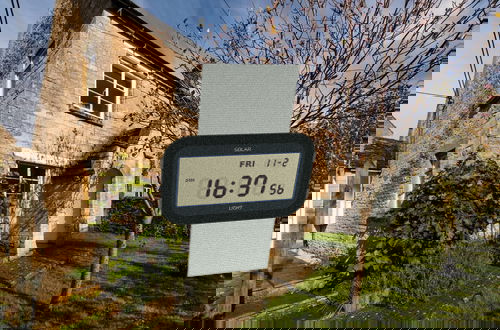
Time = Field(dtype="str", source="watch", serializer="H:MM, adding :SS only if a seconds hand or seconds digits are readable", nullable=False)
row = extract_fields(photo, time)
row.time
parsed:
16:37:56
